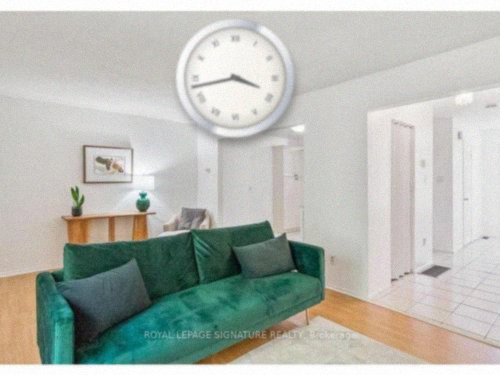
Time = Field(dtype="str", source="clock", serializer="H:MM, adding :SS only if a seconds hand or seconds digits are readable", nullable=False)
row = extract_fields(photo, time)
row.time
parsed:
3:43
